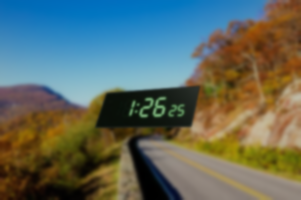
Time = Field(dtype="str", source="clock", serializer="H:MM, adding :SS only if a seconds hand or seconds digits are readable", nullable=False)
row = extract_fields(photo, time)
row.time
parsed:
1:26
